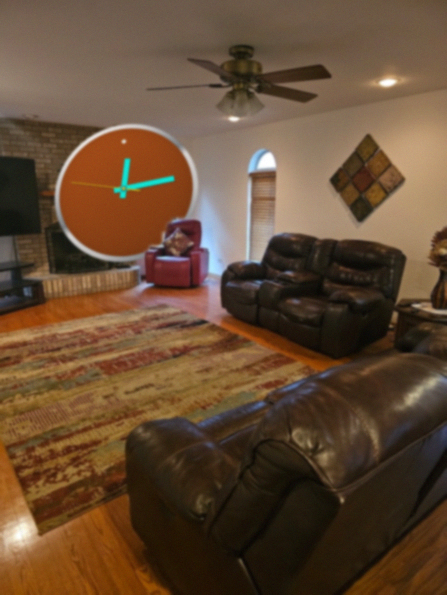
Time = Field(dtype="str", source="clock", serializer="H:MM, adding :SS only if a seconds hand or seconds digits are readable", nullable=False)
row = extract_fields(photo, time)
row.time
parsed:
12:13:47
